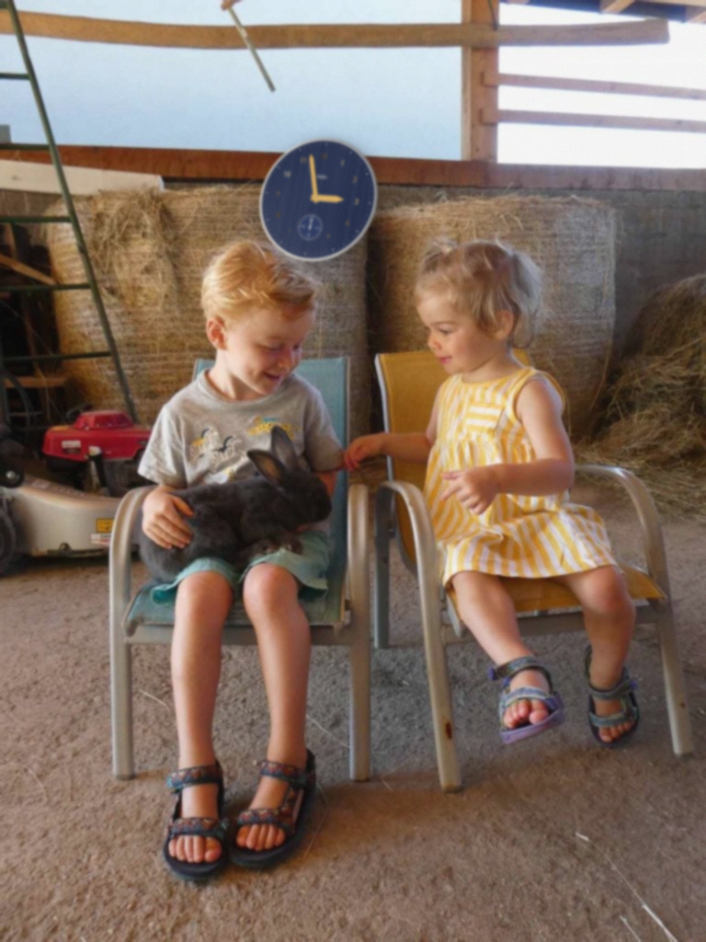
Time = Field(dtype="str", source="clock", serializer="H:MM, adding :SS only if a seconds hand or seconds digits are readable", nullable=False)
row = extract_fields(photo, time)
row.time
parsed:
2:57
